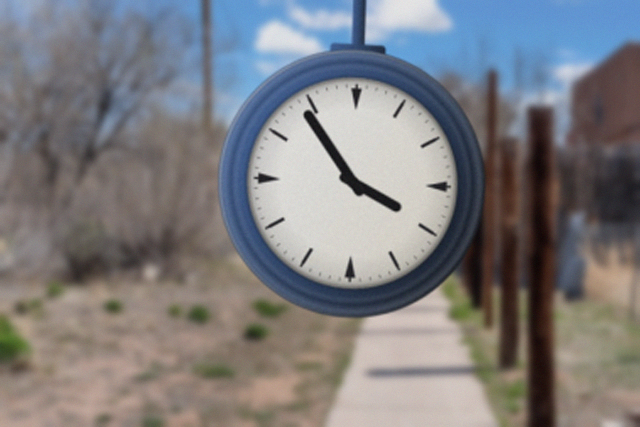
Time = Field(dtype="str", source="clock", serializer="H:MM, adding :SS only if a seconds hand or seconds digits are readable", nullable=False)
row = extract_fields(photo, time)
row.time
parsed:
3:54
